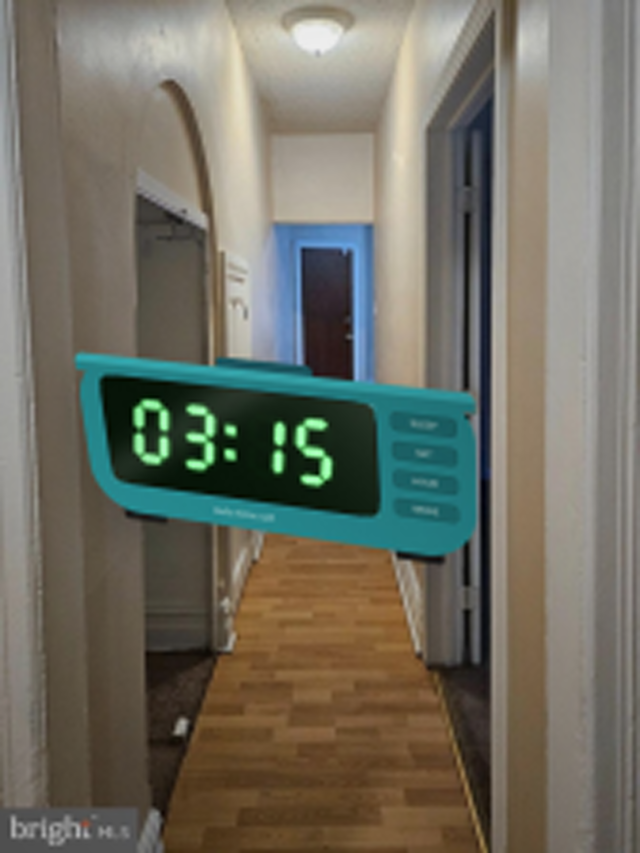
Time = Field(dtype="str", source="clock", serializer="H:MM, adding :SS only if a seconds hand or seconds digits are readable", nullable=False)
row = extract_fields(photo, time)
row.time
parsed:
3:15
